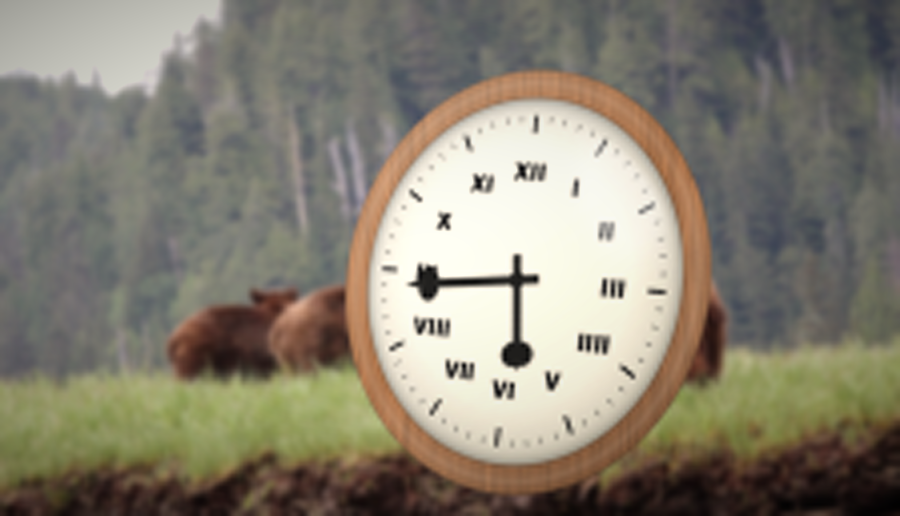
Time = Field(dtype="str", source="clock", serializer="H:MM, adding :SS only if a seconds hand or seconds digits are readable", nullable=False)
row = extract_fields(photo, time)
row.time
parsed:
5:44
